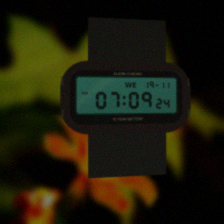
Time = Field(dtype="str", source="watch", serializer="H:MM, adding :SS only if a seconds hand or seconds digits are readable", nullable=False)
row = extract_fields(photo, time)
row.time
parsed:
7:09:24
